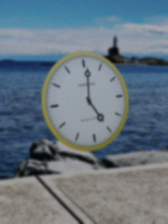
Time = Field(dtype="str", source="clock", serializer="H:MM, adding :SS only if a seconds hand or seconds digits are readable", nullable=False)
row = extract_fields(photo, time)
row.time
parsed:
5:01
